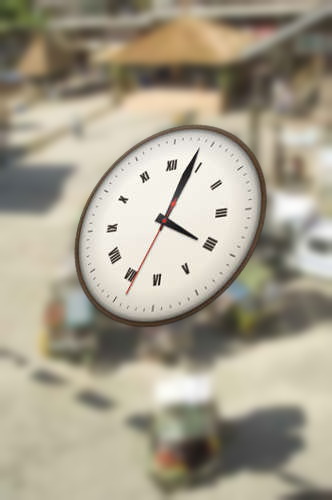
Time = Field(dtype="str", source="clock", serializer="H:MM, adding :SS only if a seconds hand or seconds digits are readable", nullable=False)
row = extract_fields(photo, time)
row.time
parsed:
4:03:34
